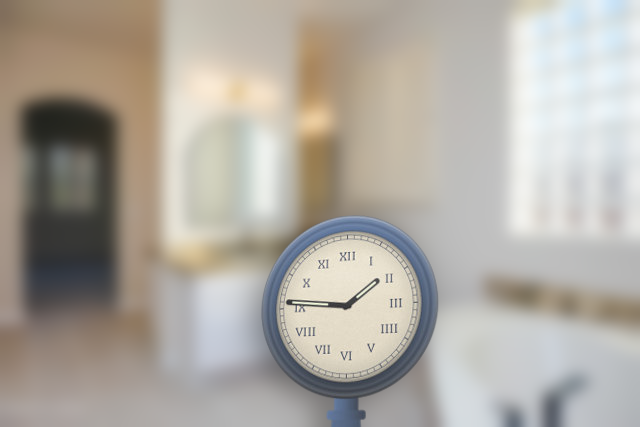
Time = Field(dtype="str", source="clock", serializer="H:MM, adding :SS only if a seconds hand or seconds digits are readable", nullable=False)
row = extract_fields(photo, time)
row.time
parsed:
1:46
